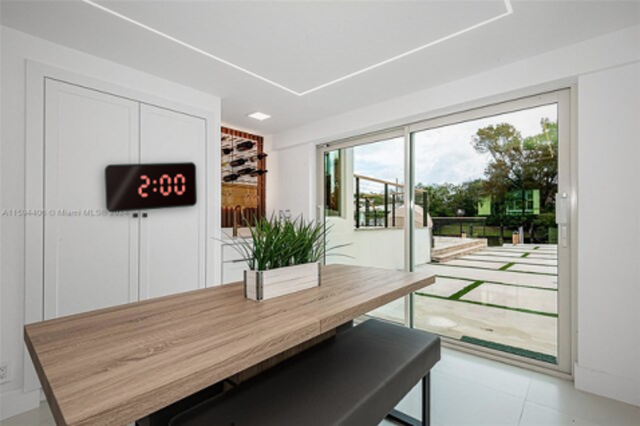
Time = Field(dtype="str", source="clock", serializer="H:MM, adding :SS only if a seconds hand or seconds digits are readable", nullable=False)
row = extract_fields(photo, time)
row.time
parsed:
2:00
